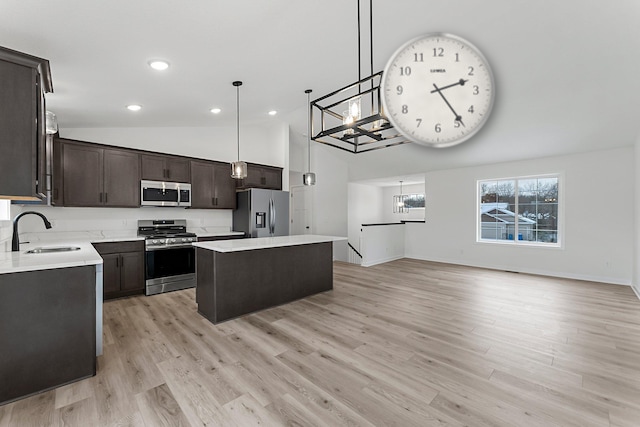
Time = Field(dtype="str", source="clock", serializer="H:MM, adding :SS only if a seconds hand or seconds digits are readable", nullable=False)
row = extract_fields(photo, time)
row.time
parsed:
2:24
